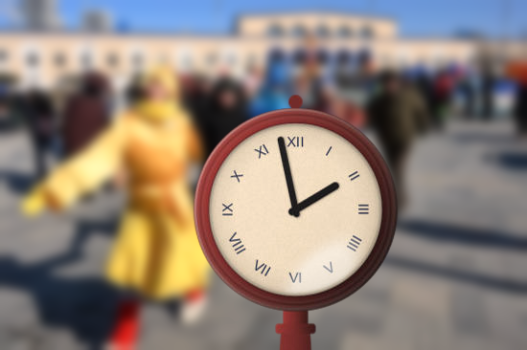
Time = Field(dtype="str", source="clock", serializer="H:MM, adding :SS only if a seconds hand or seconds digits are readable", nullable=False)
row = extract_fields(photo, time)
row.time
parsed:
1:58
